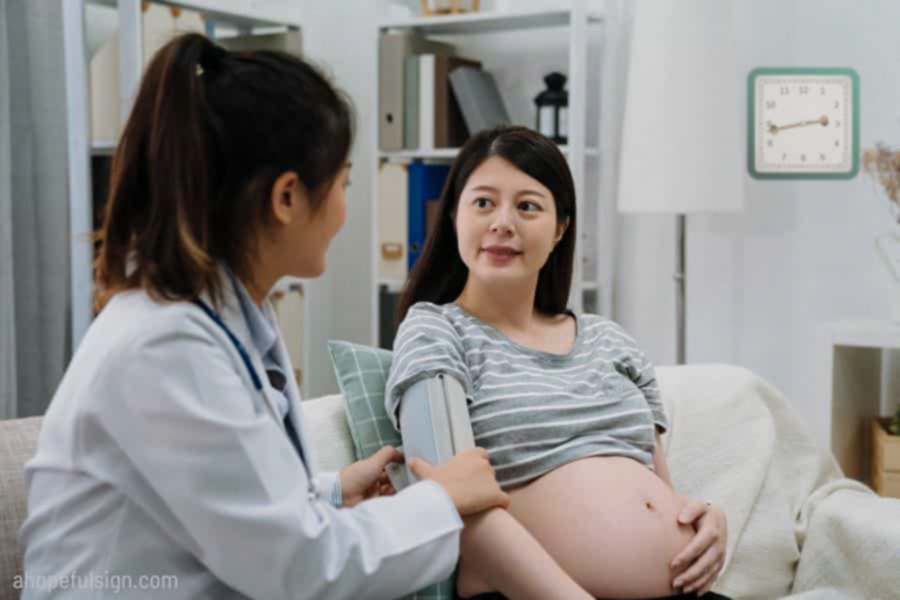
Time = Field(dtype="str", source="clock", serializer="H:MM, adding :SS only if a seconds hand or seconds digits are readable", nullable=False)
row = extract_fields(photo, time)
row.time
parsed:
2:43
